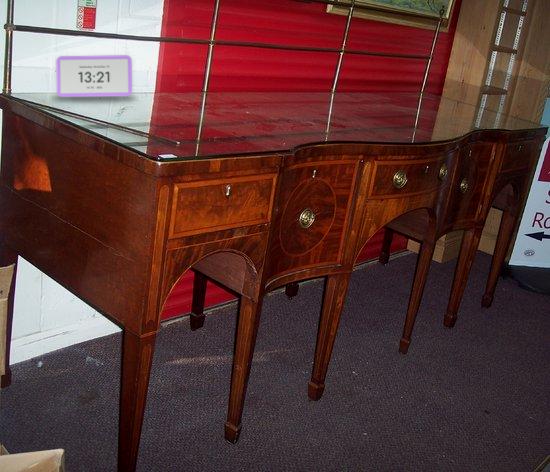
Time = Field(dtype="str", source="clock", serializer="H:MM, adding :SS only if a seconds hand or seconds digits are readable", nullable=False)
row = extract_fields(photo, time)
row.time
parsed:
13:21
